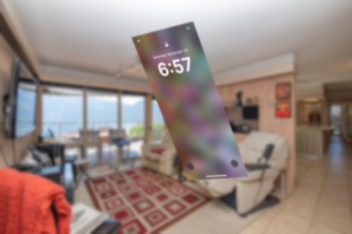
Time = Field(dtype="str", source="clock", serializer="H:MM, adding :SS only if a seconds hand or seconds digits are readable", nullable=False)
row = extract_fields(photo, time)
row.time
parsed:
6:57
